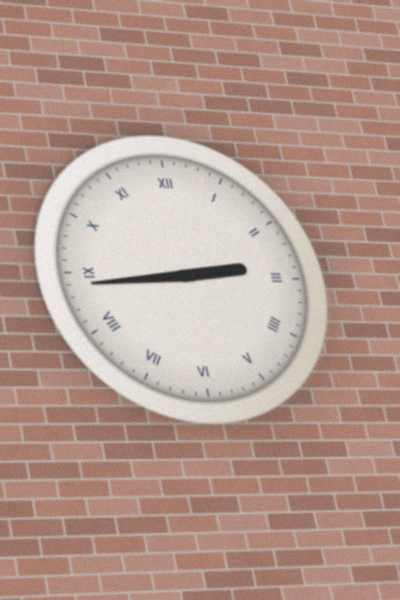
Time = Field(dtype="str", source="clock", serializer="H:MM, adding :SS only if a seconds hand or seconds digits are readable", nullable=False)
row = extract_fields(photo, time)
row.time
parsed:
2:44
